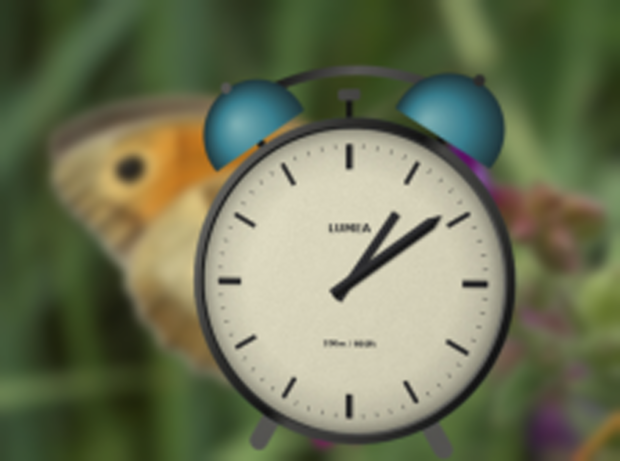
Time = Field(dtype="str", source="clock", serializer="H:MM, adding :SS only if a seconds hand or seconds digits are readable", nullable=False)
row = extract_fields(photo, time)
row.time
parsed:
1:09
